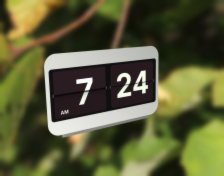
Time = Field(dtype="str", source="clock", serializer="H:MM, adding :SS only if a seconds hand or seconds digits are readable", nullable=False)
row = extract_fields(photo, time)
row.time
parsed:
7:24
